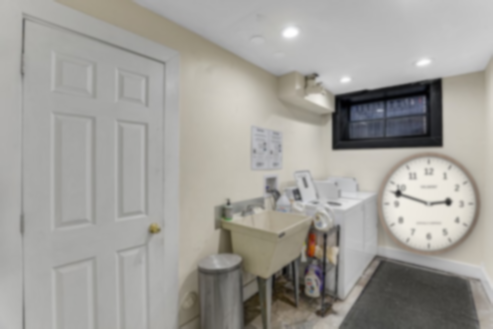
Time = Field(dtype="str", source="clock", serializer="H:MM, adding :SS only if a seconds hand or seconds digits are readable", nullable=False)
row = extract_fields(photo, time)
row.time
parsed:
2:48
